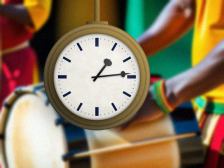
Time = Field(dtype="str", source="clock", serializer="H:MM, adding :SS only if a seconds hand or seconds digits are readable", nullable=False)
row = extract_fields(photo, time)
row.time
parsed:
1:14
